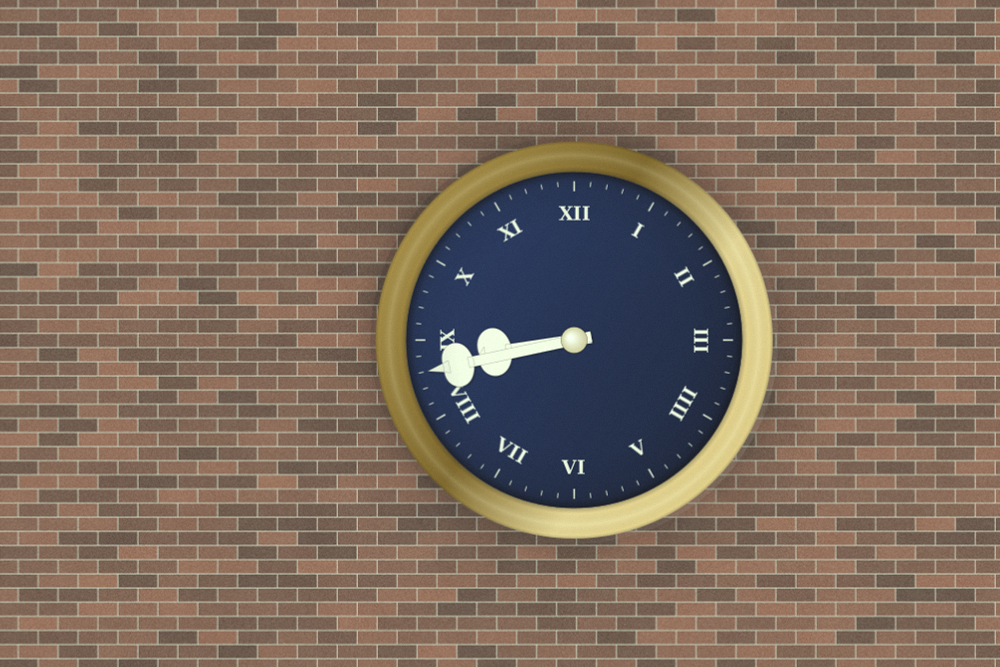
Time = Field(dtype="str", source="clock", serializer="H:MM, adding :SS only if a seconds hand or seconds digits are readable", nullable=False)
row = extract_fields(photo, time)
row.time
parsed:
8:43
